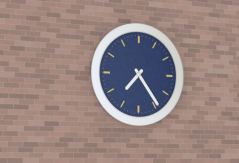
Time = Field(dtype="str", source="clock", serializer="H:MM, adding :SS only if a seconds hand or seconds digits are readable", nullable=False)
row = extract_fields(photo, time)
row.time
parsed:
7:24
